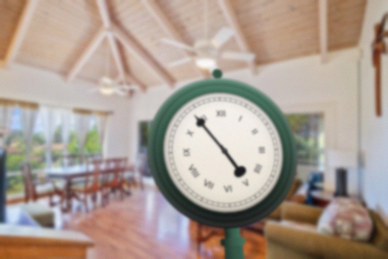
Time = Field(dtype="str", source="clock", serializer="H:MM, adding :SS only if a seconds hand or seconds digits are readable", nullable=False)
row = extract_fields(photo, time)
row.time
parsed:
4:54
